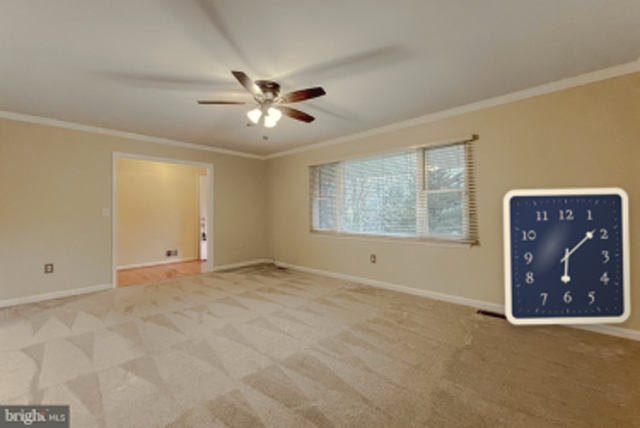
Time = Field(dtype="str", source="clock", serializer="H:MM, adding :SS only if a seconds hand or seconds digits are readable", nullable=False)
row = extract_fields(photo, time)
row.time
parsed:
6:08
